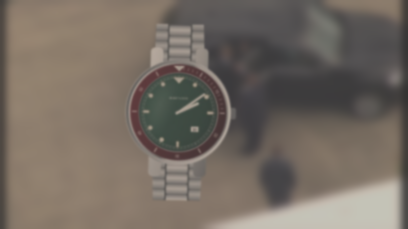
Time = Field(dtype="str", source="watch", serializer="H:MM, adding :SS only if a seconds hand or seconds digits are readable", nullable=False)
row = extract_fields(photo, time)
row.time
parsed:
2:09
